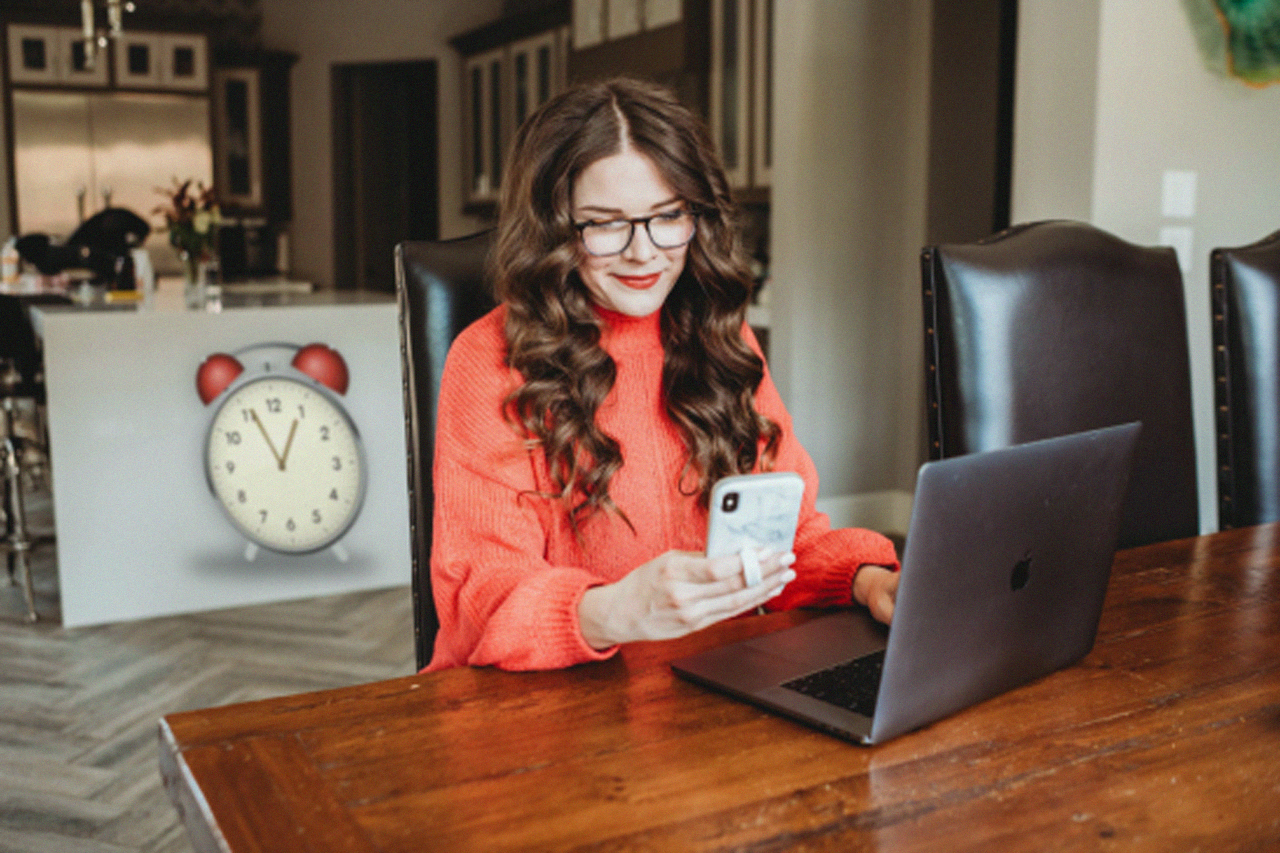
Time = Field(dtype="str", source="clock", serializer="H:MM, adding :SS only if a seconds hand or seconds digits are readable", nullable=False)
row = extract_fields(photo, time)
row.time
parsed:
12:56
